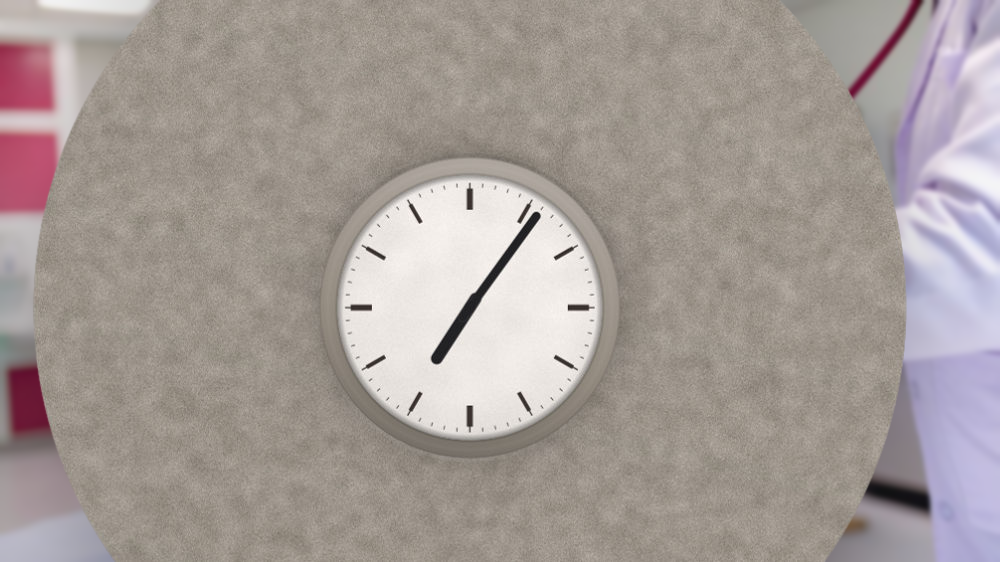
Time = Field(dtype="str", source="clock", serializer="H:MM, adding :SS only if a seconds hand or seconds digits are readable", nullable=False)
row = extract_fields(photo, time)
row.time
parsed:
7:06
